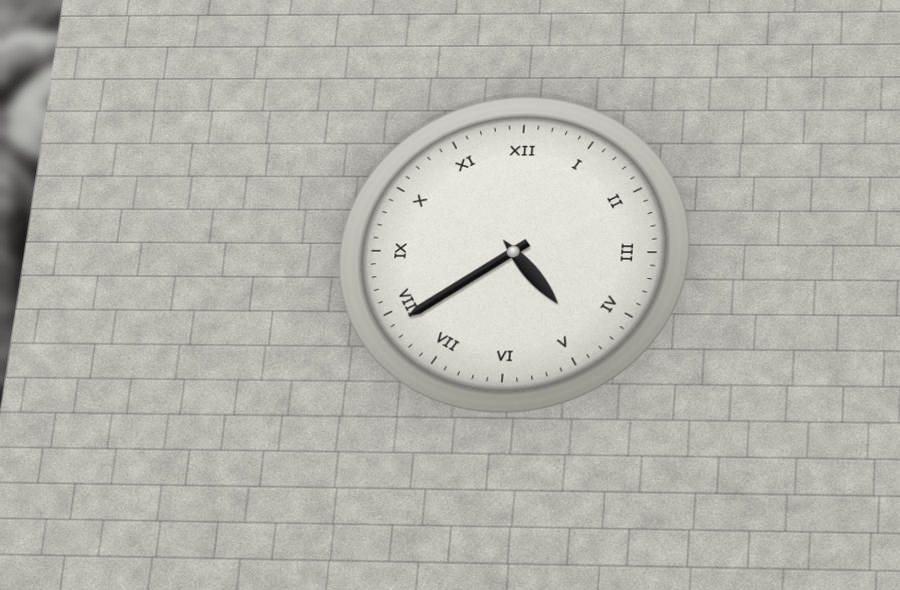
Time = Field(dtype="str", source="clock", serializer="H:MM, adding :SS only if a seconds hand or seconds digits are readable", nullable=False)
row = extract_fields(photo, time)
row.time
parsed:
4:39
